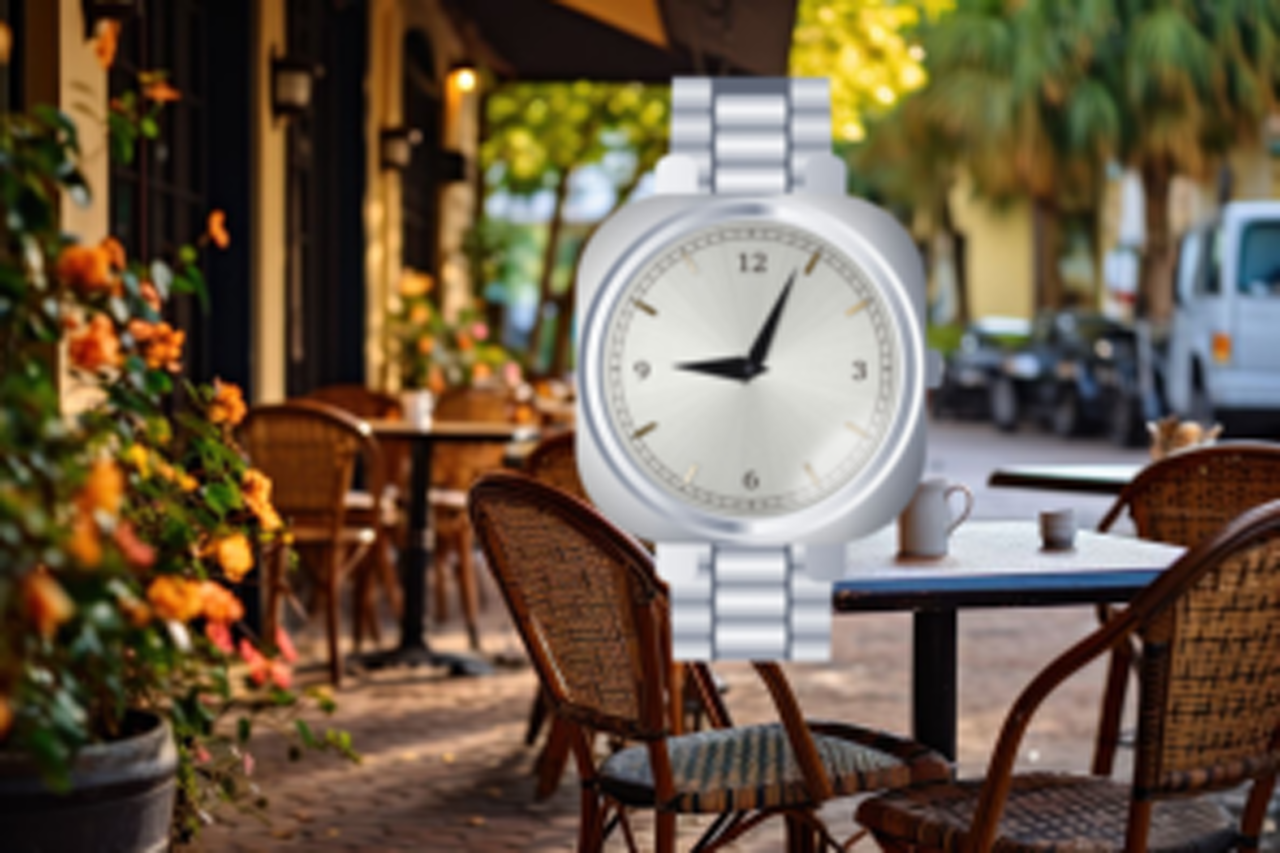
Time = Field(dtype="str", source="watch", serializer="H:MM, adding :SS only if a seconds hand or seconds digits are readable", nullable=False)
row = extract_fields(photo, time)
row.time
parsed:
9:04
